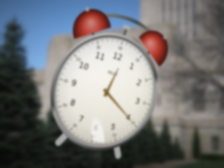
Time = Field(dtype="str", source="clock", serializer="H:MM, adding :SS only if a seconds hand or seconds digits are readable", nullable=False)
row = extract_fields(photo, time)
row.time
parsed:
12:20
